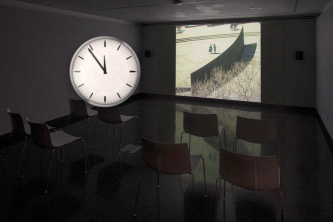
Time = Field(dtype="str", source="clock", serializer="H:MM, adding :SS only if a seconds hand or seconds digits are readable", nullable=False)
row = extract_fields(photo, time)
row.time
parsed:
11:54
